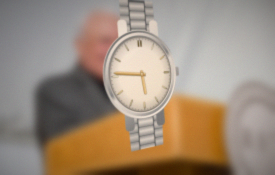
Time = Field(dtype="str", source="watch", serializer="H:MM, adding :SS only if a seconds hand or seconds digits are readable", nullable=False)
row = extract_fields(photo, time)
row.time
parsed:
5:46
